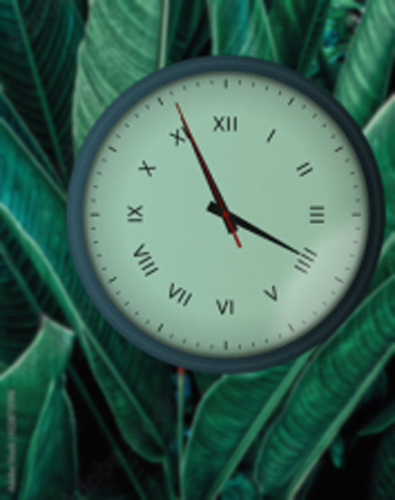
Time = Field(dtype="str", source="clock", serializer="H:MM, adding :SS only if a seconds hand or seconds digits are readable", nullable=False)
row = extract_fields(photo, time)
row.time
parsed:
3:55:56
